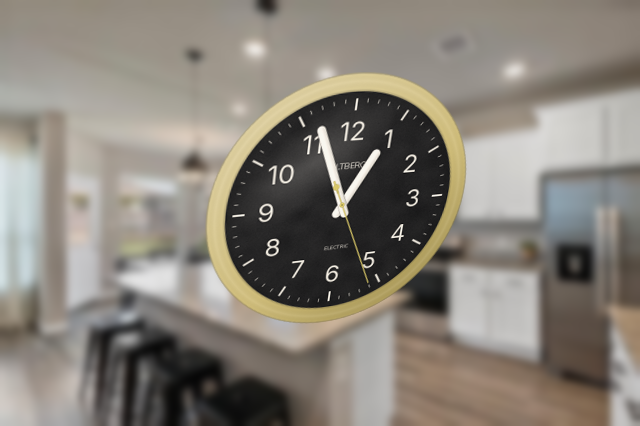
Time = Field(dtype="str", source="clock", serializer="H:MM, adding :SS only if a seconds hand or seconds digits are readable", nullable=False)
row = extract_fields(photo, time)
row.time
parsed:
12:56:26
